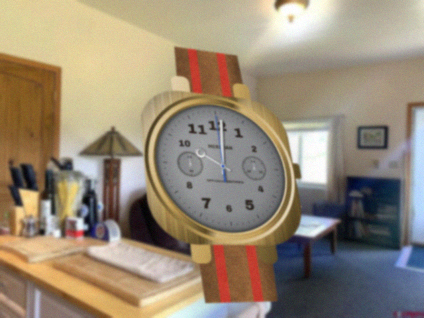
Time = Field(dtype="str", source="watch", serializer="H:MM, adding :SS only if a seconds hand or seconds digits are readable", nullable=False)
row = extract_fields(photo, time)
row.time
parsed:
10:01
